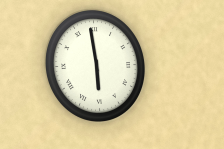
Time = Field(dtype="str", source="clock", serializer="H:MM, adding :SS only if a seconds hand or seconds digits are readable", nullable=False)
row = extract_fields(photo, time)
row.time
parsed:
5:59
